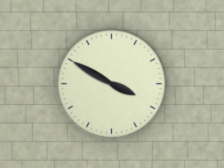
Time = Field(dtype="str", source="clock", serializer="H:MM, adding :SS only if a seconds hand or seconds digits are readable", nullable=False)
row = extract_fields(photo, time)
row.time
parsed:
3:50
